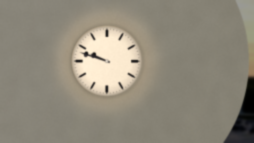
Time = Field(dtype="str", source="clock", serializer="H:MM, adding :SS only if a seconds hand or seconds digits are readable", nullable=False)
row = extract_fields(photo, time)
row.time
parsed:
9:48
